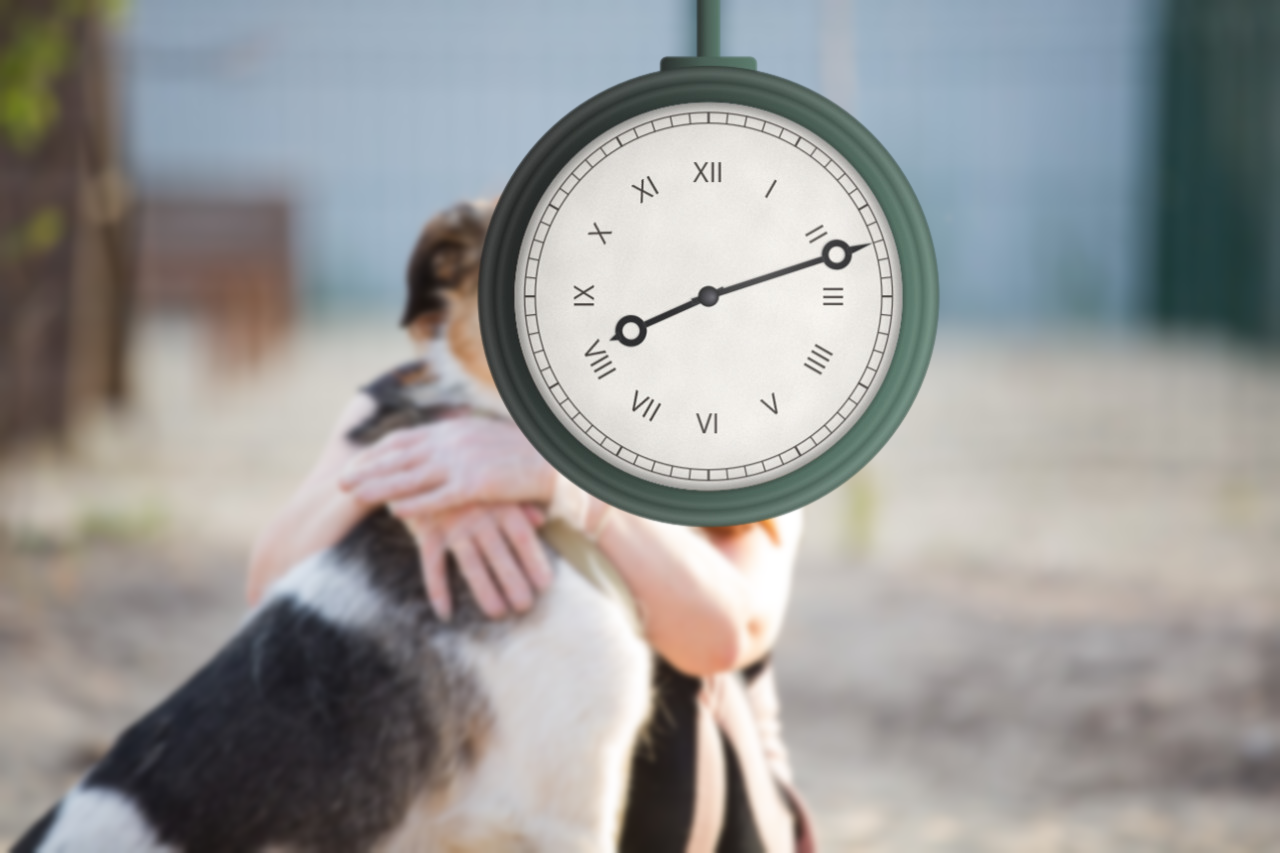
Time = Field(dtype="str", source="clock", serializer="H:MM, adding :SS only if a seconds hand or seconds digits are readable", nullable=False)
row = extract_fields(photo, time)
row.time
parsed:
8:12
